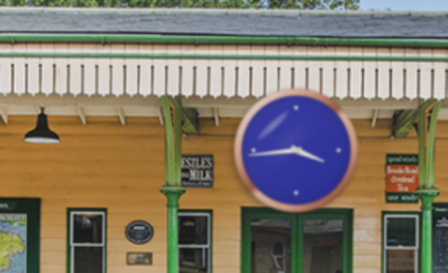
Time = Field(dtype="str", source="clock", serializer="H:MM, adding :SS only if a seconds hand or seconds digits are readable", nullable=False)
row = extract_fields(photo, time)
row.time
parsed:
3:44
